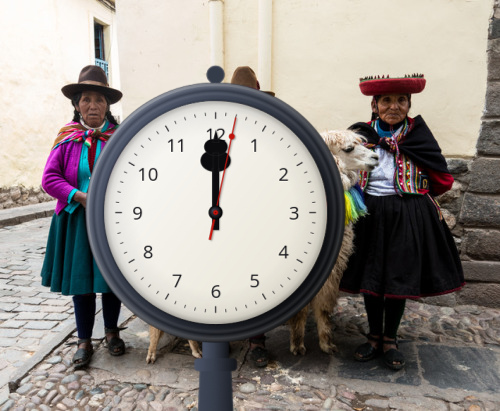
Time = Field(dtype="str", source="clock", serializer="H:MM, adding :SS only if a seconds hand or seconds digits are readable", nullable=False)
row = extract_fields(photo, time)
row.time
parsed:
12:00:02
